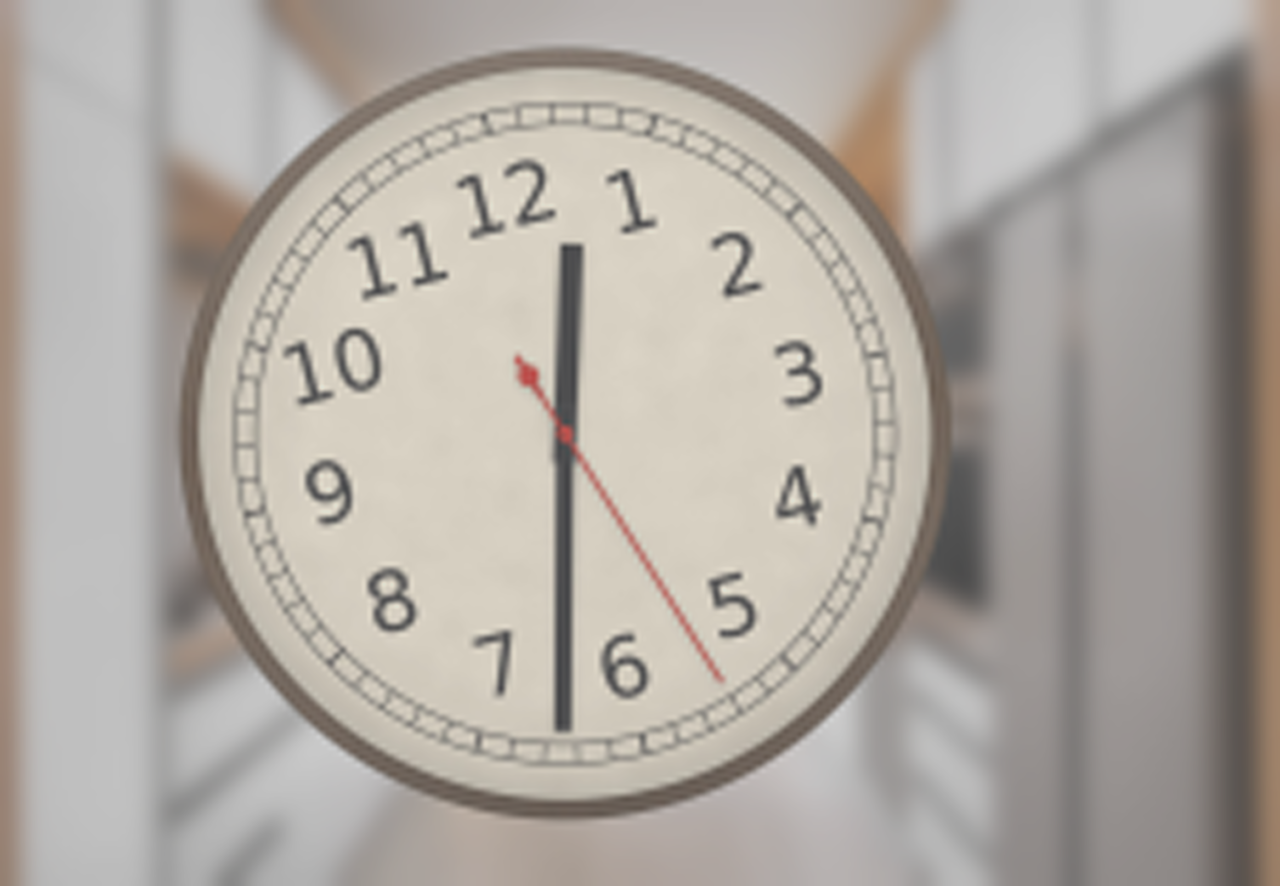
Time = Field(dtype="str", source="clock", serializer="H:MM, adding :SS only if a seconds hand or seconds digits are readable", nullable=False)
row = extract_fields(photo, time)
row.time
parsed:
12:32:27
